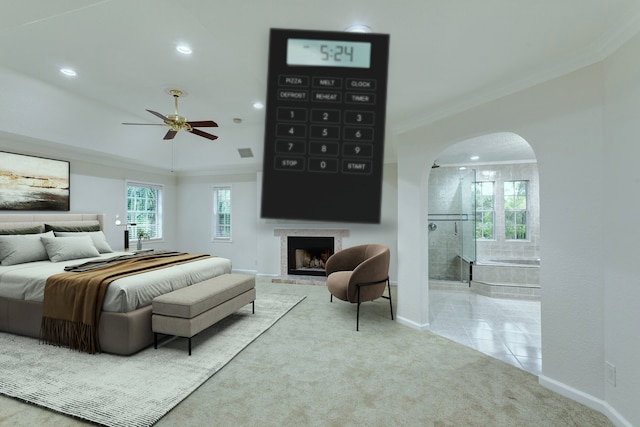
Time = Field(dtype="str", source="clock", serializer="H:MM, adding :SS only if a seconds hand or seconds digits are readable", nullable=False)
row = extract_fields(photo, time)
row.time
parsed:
5:24
